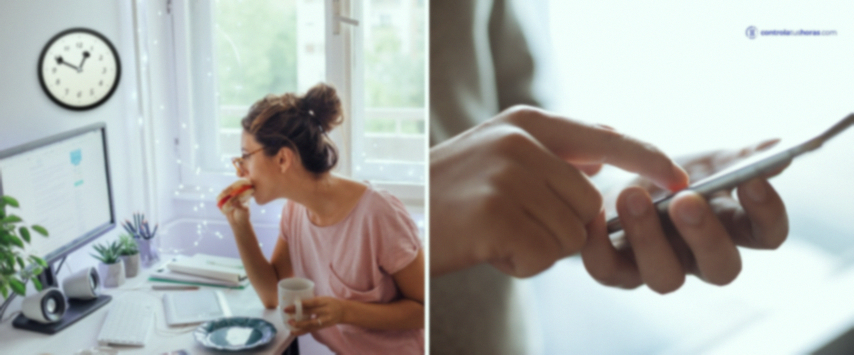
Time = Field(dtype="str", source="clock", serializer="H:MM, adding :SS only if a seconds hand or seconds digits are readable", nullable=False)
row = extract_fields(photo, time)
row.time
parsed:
12:49
